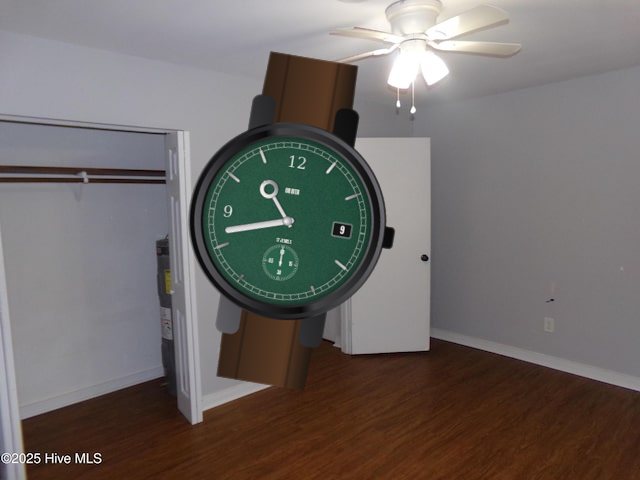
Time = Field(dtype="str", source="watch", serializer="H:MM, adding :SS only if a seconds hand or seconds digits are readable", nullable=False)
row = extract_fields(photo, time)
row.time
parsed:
10:42
